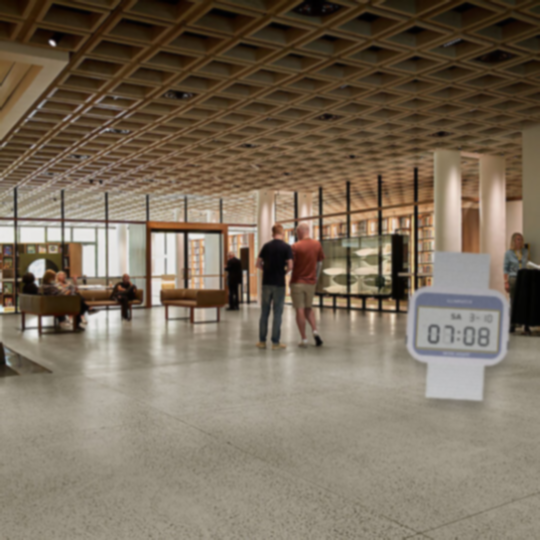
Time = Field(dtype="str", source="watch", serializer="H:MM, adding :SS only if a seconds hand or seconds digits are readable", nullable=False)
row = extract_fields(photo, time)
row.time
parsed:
7:08
